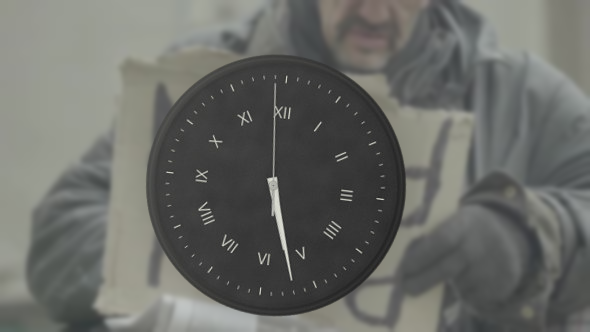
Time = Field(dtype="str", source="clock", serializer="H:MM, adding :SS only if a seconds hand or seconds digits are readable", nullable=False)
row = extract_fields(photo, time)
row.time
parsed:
5:26:59
